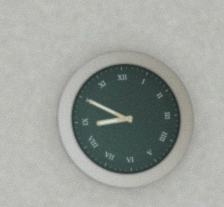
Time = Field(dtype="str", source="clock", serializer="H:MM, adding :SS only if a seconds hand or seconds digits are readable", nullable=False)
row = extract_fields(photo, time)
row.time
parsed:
8:50
